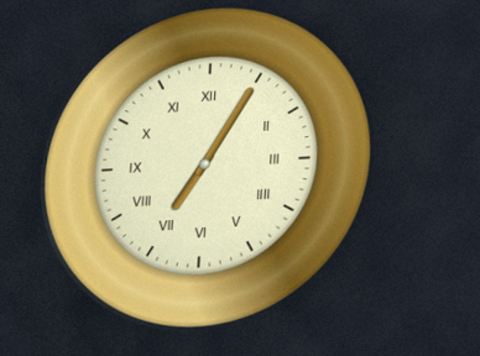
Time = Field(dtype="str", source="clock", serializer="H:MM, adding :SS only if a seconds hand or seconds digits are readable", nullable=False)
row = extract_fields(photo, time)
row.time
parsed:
7:05
